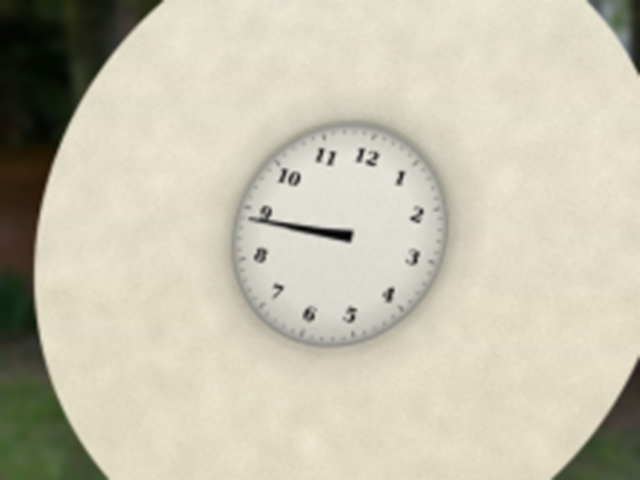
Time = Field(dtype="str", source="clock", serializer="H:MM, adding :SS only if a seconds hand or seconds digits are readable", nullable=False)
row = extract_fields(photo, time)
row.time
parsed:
8:44
